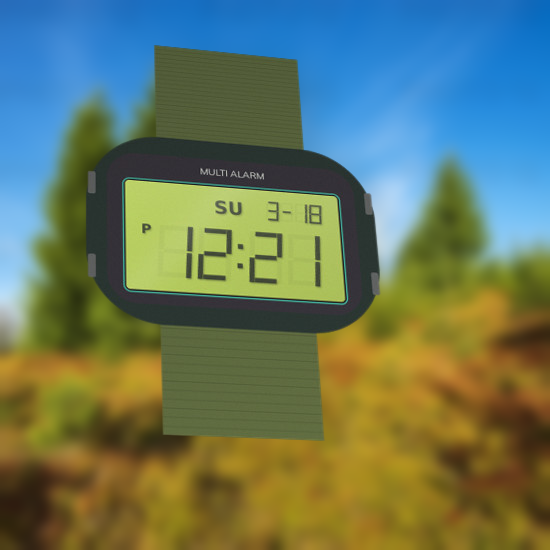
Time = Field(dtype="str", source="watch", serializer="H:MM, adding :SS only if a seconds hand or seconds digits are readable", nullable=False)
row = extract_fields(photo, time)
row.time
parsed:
12:21
